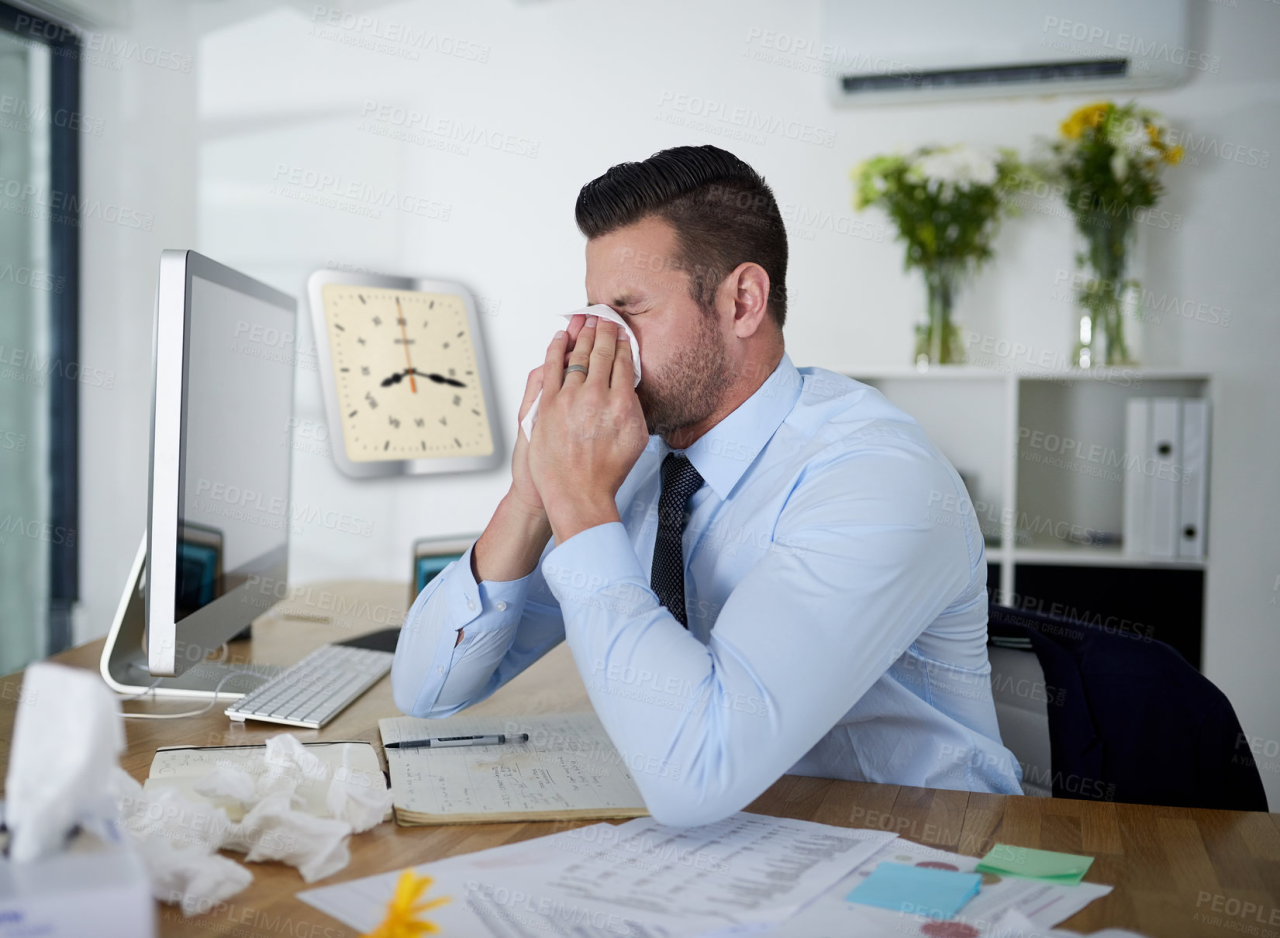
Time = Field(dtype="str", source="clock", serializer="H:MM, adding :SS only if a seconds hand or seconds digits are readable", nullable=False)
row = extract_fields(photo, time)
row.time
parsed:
8:17:00
